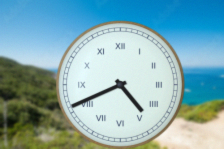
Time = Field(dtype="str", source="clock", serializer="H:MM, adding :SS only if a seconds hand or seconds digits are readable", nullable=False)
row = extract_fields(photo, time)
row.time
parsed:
4:41
